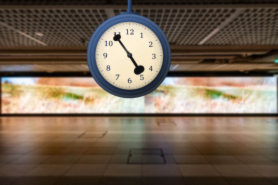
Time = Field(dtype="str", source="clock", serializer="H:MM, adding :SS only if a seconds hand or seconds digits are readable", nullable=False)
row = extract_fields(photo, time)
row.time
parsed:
4:54
